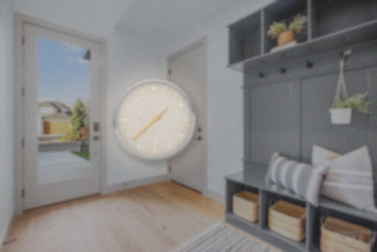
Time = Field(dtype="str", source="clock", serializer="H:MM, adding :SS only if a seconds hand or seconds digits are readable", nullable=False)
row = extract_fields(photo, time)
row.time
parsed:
1:38
